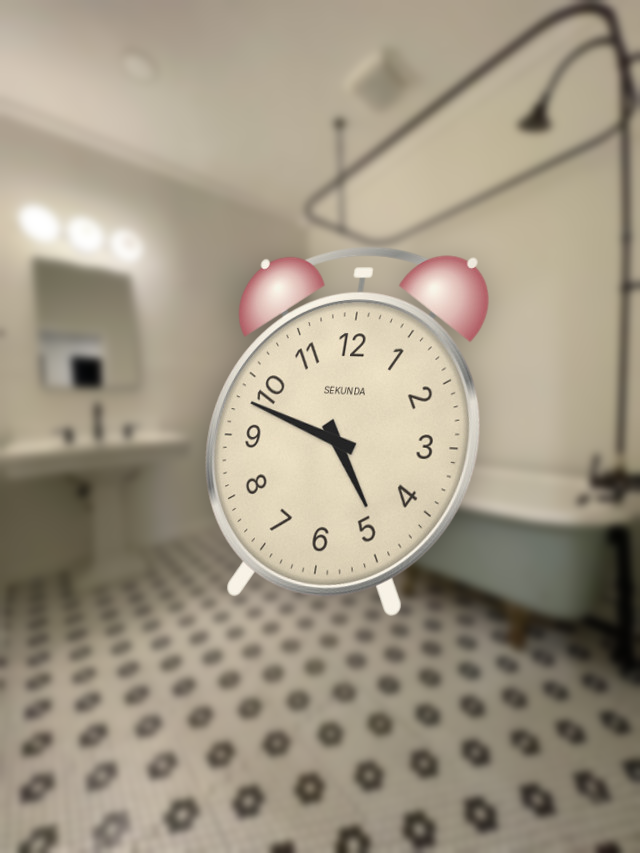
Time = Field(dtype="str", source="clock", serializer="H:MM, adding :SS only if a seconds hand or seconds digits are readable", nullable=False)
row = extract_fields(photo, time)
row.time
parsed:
4:48
